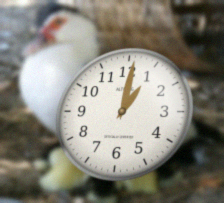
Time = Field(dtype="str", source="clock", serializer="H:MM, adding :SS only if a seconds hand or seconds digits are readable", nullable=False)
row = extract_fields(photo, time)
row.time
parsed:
1:01
